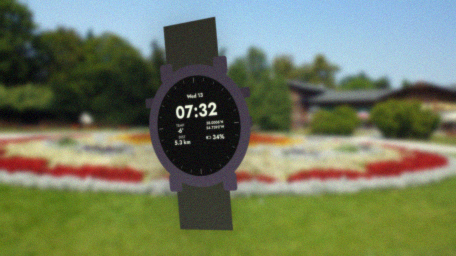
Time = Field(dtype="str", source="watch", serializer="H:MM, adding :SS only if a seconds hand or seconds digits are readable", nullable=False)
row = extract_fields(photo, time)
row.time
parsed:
7:32
